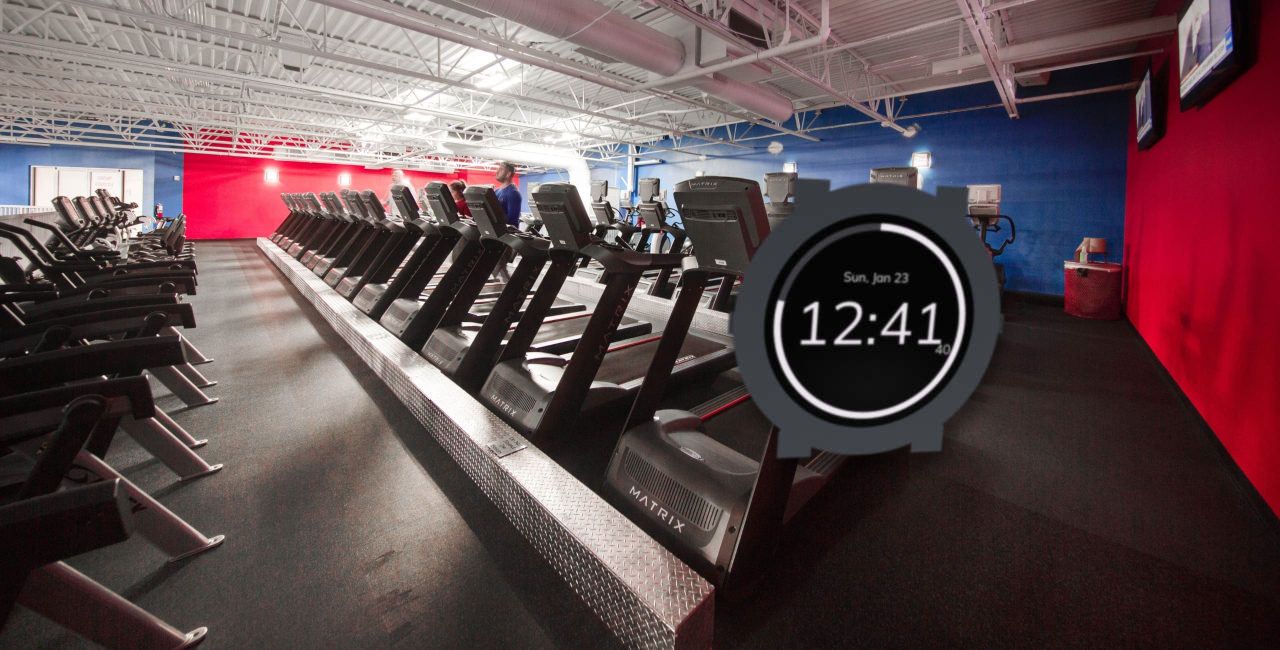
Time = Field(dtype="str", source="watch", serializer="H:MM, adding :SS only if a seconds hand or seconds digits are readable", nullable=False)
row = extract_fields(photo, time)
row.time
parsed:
12:41:40
